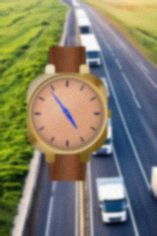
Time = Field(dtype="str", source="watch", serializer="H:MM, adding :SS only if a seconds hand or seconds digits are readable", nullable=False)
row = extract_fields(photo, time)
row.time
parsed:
4:54
